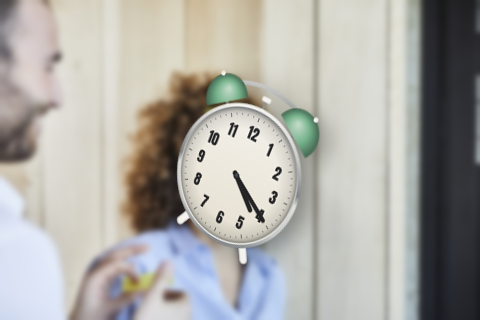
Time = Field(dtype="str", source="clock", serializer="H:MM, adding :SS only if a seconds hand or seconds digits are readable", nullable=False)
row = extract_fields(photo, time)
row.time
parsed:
4:20
